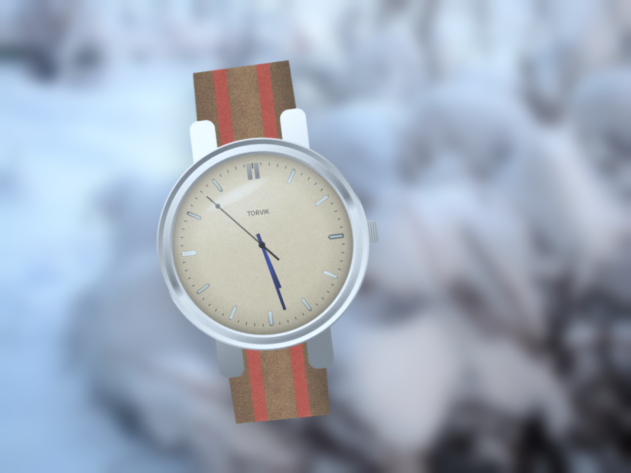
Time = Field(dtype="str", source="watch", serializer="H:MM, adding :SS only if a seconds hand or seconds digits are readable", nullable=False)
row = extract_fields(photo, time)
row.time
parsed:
5:27:53
